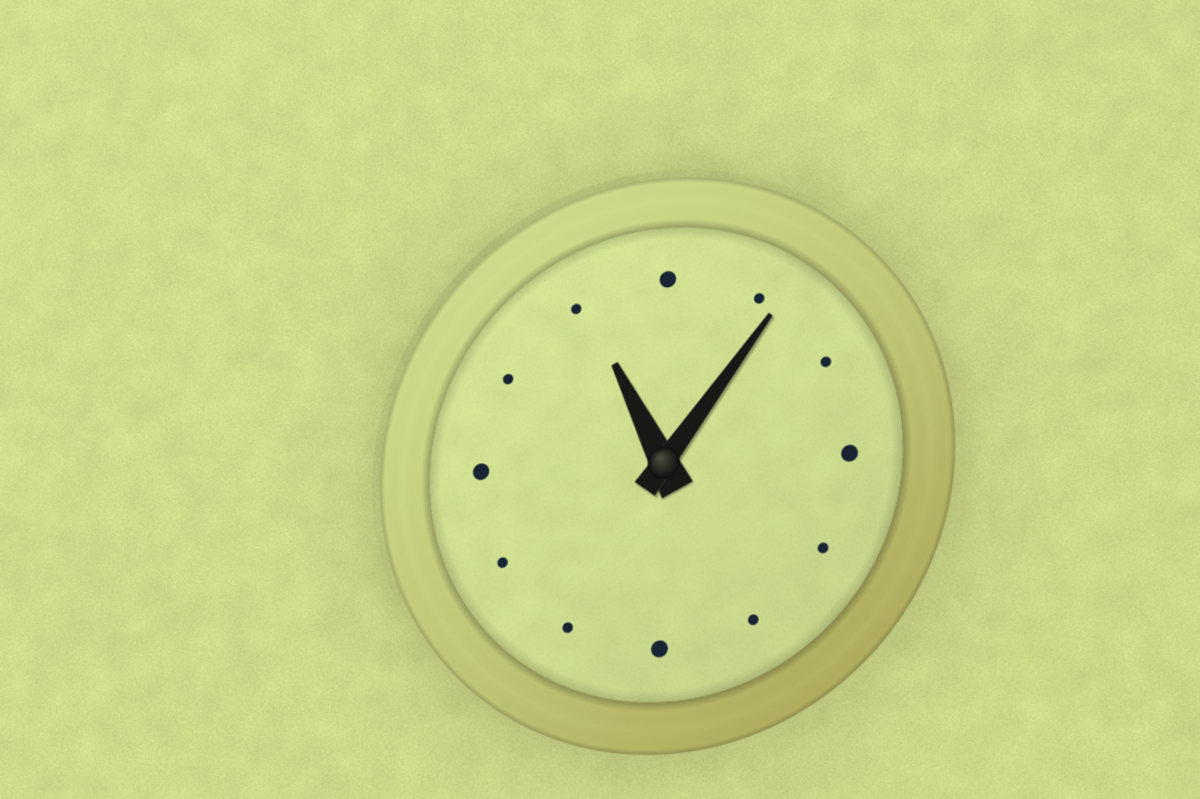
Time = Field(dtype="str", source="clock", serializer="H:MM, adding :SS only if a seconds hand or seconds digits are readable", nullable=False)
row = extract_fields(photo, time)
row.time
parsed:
11:06
